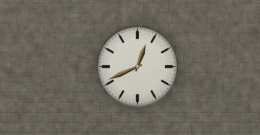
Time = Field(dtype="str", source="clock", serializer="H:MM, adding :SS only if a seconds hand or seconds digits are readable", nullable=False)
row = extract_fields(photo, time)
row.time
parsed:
12:41
